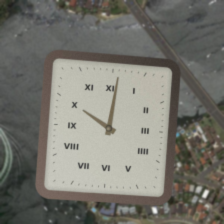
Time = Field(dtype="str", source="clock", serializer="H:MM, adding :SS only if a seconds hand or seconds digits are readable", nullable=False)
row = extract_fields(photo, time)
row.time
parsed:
10:01
